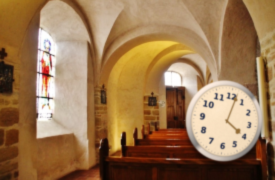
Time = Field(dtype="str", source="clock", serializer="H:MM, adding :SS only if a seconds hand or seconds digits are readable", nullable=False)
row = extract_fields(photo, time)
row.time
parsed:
4:02
